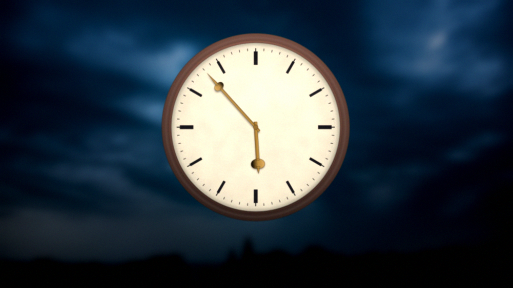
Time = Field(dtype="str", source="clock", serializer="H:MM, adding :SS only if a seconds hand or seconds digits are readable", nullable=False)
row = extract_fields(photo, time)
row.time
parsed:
5:53
